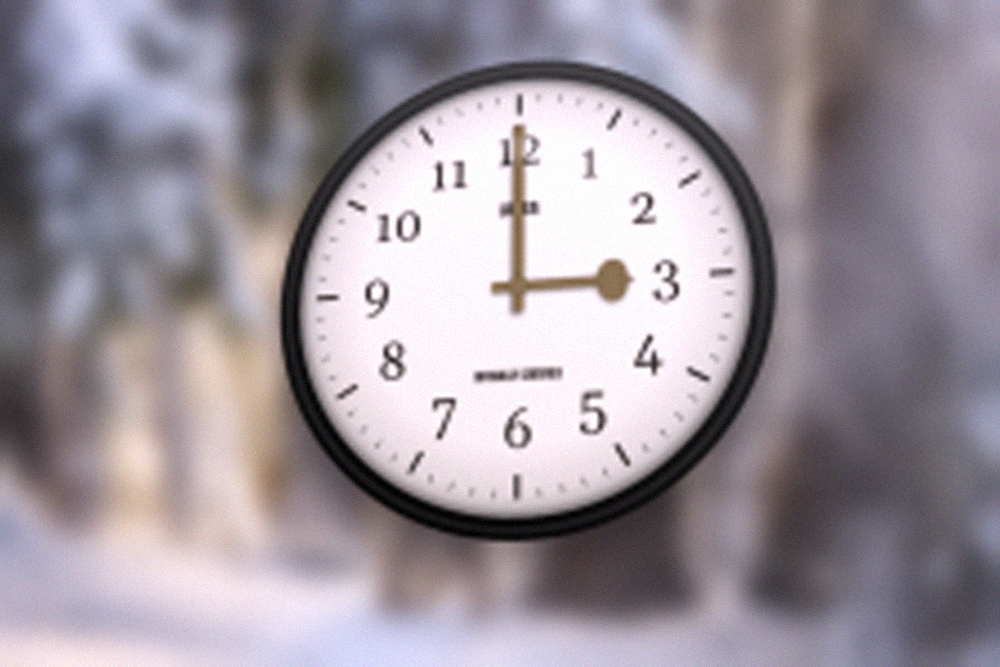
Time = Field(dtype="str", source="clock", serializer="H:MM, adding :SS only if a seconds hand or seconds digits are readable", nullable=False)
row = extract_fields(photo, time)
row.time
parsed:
3:00
